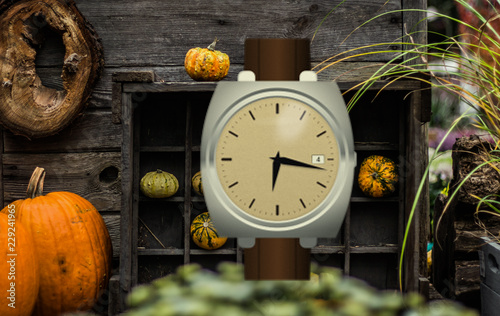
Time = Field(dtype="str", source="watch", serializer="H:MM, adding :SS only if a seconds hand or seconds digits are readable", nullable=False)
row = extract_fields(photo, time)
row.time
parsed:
6:17
